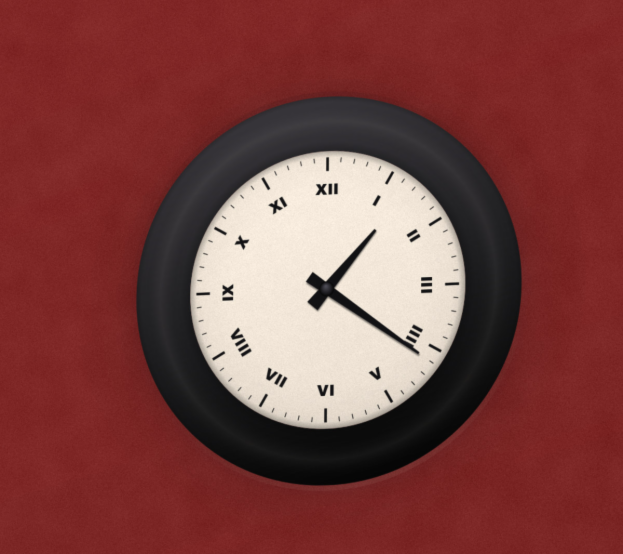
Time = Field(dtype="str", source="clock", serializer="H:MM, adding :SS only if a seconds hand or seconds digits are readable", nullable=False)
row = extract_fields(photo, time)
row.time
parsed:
1:21
